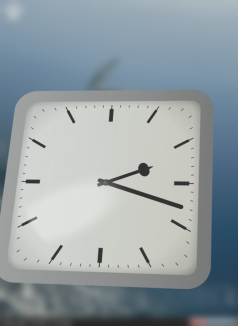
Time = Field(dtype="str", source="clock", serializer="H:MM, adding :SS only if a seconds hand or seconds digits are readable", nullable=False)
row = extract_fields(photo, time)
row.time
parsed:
2:18
